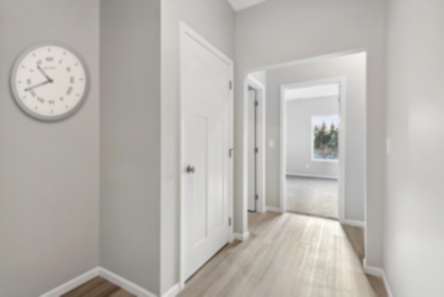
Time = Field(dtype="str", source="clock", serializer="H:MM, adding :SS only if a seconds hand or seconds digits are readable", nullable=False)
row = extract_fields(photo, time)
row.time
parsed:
10:42
